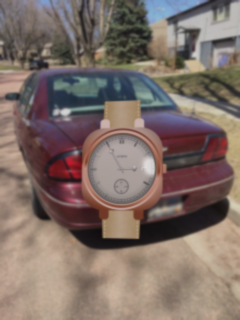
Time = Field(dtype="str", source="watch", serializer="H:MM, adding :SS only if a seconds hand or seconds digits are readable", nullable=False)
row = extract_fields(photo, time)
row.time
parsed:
2:55
